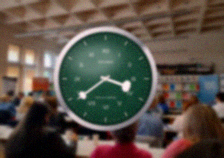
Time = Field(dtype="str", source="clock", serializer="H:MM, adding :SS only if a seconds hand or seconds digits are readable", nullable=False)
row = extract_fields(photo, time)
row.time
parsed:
3:39
